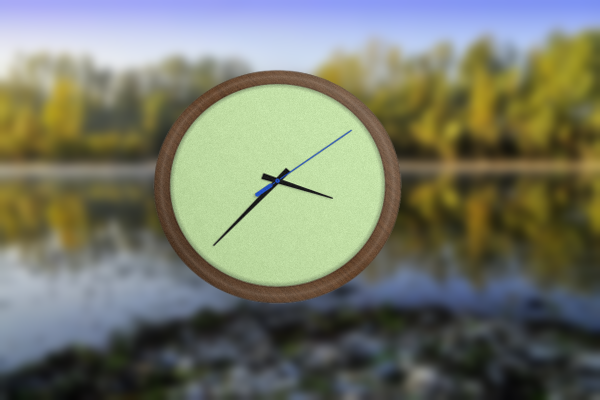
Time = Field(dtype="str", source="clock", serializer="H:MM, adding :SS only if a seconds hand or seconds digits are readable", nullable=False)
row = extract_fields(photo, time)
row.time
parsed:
3:37:09
